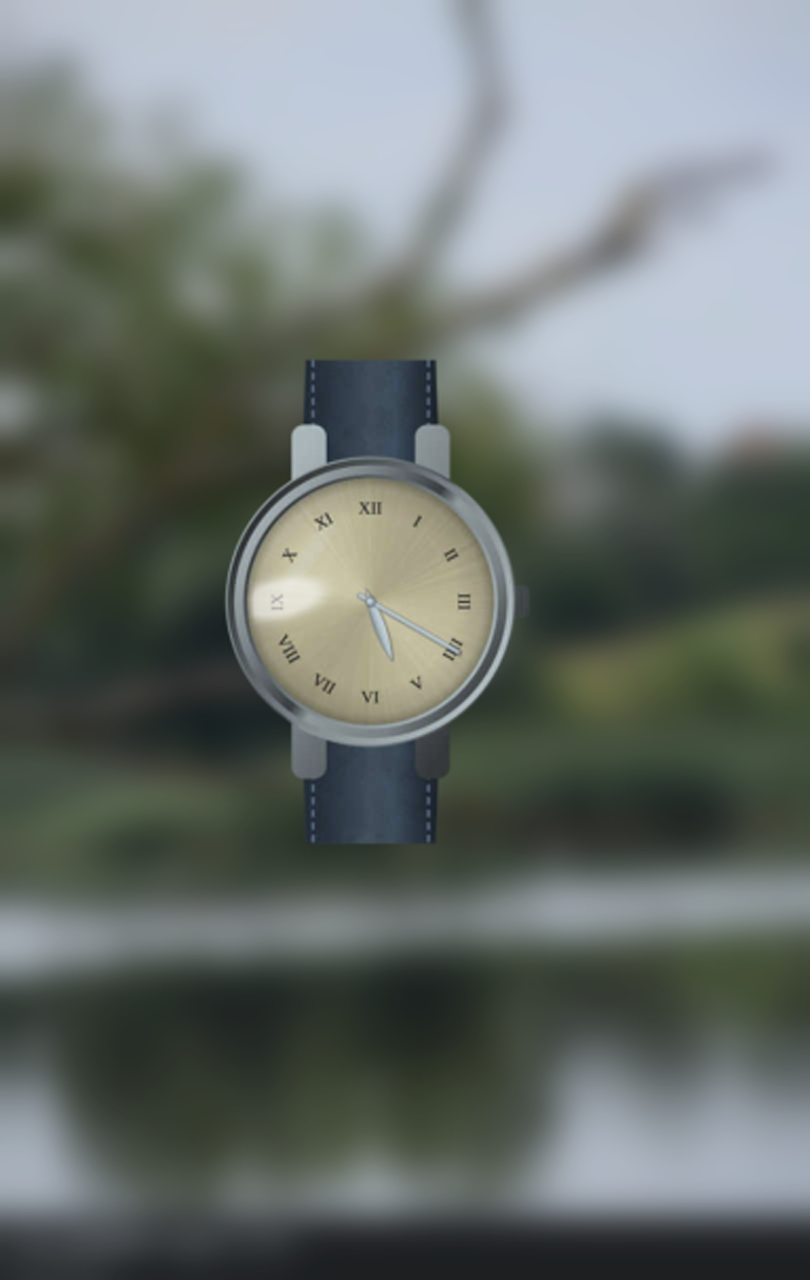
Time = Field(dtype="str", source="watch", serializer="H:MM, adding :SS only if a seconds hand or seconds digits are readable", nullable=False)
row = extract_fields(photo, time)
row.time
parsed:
5:20
